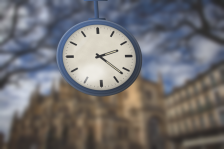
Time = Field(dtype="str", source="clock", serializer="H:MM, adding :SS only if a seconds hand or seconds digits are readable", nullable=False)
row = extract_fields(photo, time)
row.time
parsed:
2:22
